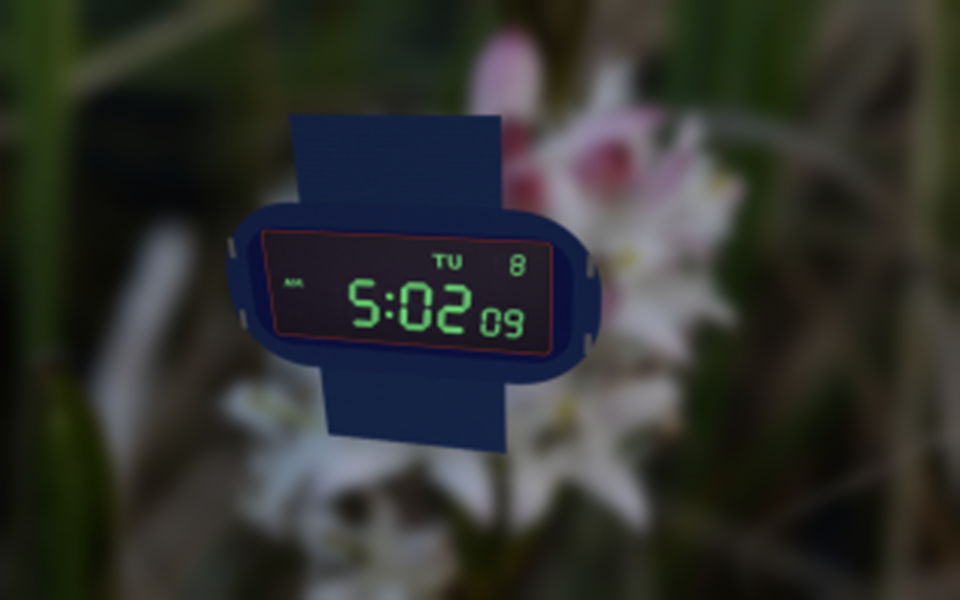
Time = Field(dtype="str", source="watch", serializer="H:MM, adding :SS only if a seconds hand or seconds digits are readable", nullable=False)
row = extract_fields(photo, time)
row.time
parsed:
5:02:09
